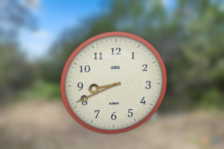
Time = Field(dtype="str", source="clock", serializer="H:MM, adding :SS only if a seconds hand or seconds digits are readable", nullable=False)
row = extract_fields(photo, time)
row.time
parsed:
8:41
